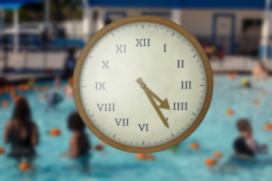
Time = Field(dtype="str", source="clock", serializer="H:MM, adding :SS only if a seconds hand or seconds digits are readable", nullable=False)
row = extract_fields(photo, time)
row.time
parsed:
4:25
